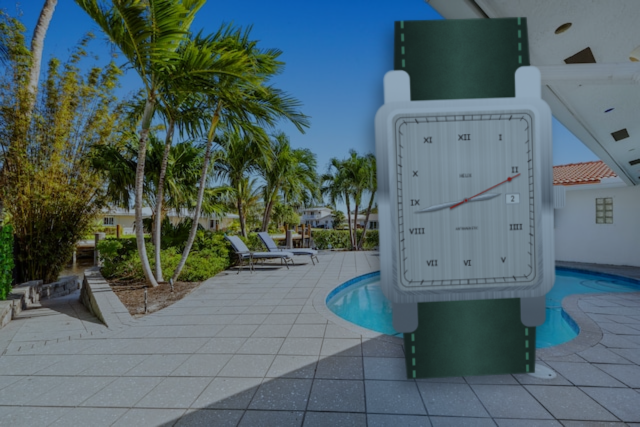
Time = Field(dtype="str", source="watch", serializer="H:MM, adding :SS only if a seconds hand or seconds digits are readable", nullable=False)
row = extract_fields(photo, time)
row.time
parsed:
2:43:11
